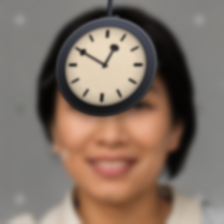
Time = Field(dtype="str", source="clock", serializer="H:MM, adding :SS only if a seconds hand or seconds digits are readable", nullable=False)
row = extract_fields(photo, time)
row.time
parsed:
12:50
